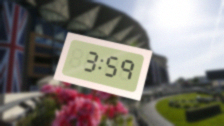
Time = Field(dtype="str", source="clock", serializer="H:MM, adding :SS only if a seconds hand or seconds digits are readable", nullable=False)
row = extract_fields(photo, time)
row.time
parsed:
3:59
